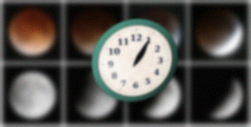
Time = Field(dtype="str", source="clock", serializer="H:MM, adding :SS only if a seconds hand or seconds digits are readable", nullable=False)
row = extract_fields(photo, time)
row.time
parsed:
1:05
